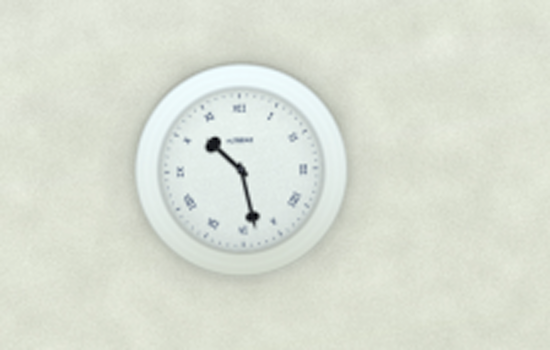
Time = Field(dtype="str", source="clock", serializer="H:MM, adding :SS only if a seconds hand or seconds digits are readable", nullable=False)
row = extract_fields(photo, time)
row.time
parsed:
10:28
